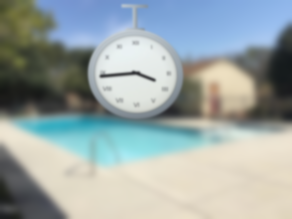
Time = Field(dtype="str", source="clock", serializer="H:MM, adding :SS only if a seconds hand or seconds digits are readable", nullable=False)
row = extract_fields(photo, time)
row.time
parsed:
3:44
